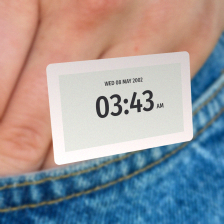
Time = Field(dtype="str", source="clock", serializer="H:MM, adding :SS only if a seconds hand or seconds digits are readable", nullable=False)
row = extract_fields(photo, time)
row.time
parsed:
3:43
